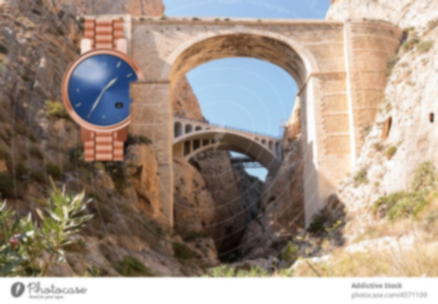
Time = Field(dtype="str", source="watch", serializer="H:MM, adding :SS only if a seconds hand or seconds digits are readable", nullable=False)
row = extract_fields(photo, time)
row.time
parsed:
1:35
